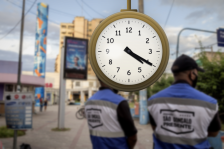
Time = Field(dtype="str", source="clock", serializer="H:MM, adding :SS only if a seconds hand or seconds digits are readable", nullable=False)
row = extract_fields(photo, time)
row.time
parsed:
4:20
